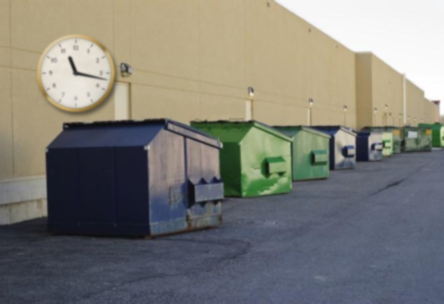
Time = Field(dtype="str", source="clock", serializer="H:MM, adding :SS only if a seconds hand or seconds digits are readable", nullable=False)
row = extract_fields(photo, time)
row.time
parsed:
11:17
